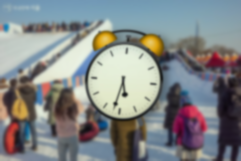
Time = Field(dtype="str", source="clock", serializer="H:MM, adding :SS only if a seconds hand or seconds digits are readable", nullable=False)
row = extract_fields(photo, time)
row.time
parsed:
5:32
